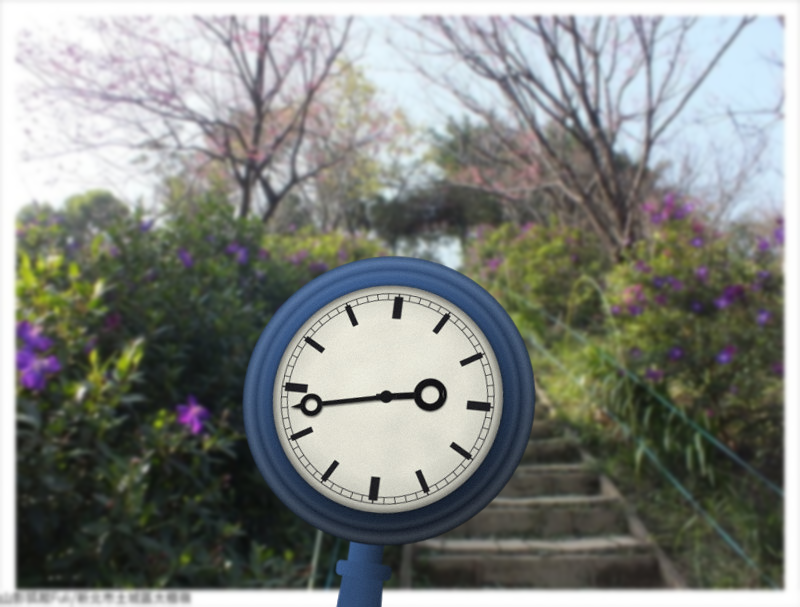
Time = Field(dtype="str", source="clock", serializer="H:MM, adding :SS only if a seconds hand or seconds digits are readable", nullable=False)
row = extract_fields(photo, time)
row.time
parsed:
2:43
